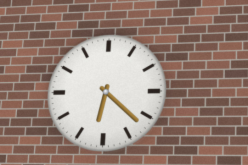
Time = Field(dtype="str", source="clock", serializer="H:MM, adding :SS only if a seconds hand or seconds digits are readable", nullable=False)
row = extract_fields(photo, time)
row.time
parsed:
6:22
